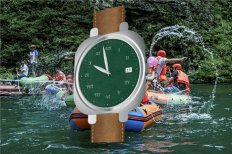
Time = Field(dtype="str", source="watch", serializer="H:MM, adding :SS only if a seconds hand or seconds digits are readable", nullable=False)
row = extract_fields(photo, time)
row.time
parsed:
9:58
